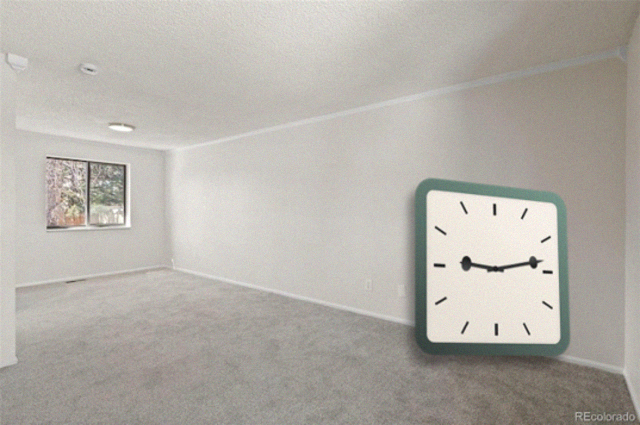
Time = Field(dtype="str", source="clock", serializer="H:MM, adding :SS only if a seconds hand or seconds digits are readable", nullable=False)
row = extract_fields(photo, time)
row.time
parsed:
9:13
